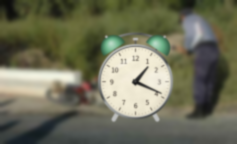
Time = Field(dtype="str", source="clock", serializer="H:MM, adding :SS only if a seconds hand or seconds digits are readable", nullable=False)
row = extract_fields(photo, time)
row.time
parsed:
1:19
